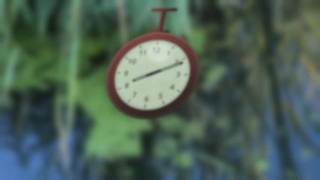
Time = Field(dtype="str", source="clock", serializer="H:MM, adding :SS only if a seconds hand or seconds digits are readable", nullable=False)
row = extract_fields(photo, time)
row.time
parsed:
8:11
